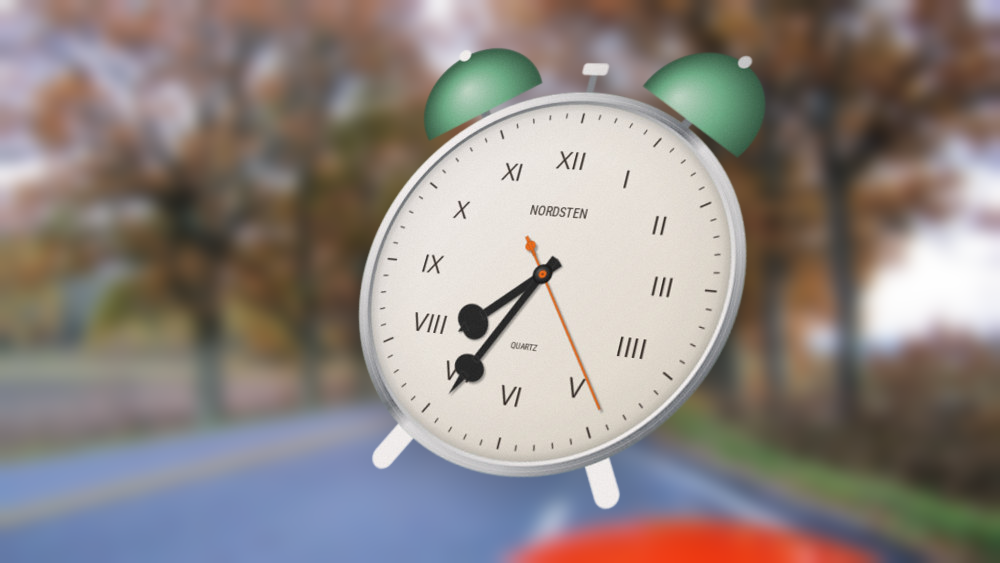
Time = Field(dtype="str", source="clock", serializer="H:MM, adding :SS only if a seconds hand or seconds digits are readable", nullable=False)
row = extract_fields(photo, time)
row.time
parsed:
7:34:24
